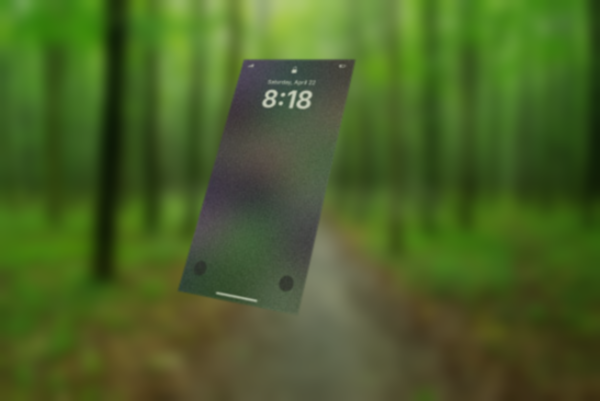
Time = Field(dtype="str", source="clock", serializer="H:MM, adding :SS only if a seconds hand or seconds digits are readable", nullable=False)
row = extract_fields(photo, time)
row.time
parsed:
8:18
